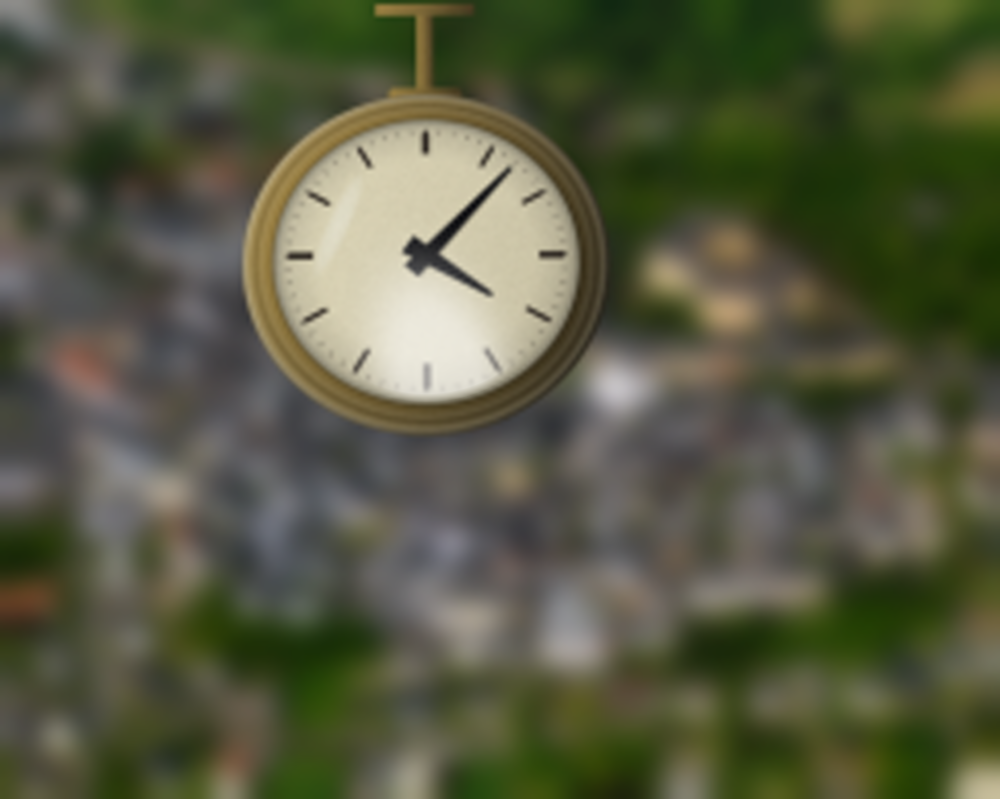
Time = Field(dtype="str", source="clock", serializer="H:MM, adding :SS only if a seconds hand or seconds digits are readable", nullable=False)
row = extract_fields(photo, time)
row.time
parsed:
4:07
